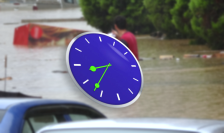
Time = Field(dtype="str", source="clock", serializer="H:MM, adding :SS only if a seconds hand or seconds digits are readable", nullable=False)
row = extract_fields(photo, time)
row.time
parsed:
8:37
